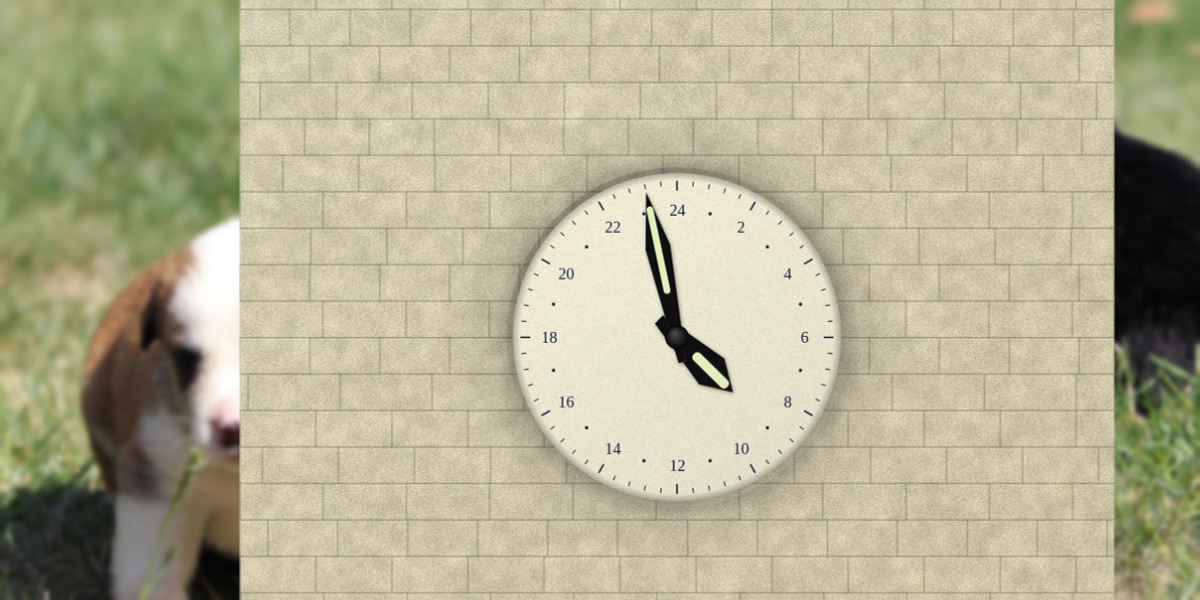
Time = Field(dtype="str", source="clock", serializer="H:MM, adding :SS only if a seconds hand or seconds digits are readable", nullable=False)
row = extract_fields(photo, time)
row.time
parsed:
8:58
